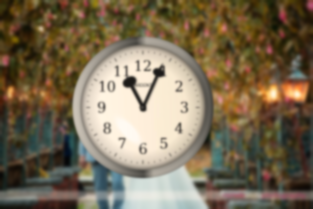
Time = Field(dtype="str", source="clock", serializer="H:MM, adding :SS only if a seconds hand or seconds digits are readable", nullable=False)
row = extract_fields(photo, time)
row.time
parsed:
11:04
